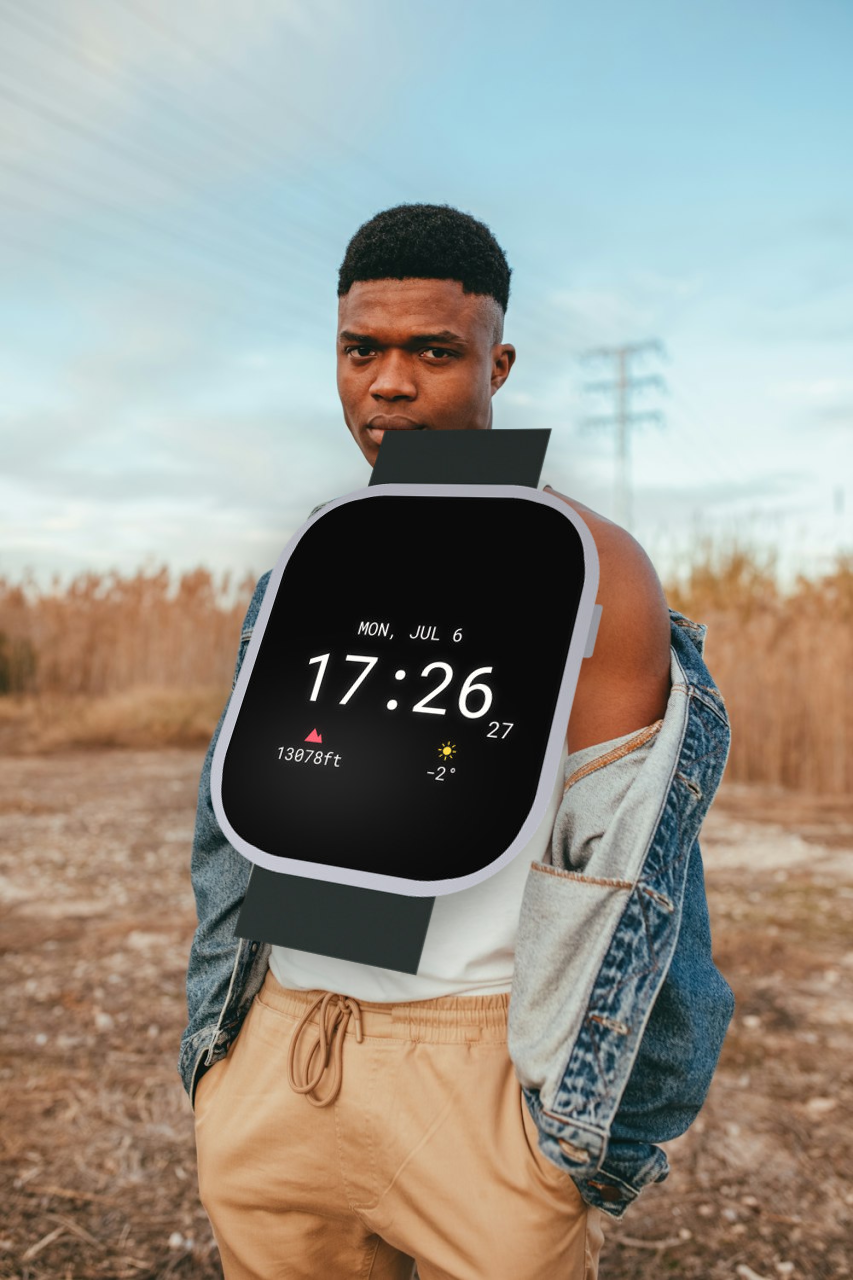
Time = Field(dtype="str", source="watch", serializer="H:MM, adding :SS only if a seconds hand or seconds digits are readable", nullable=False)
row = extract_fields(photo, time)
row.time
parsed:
17:26:27
